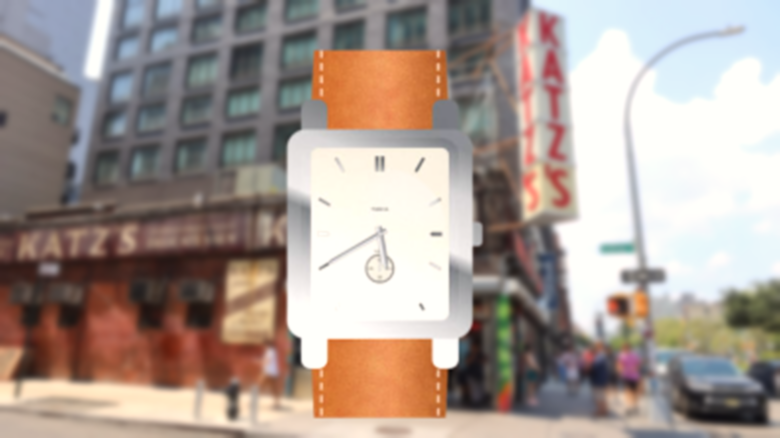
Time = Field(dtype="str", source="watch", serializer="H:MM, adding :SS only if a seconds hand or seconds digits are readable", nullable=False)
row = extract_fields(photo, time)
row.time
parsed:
5:40
